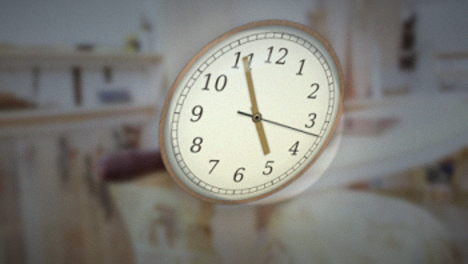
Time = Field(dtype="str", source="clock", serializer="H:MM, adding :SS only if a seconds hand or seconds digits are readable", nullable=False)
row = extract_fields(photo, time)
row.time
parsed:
4:55:17
